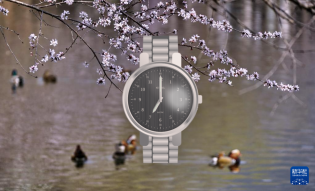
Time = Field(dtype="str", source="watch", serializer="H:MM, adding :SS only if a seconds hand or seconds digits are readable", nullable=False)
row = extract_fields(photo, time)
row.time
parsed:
7:00
